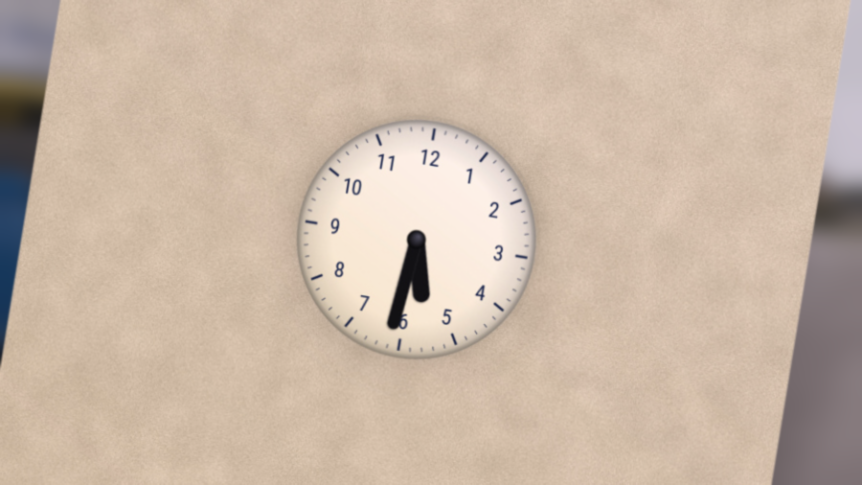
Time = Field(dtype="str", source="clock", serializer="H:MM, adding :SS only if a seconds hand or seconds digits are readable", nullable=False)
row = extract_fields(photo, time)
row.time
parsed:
5:31
